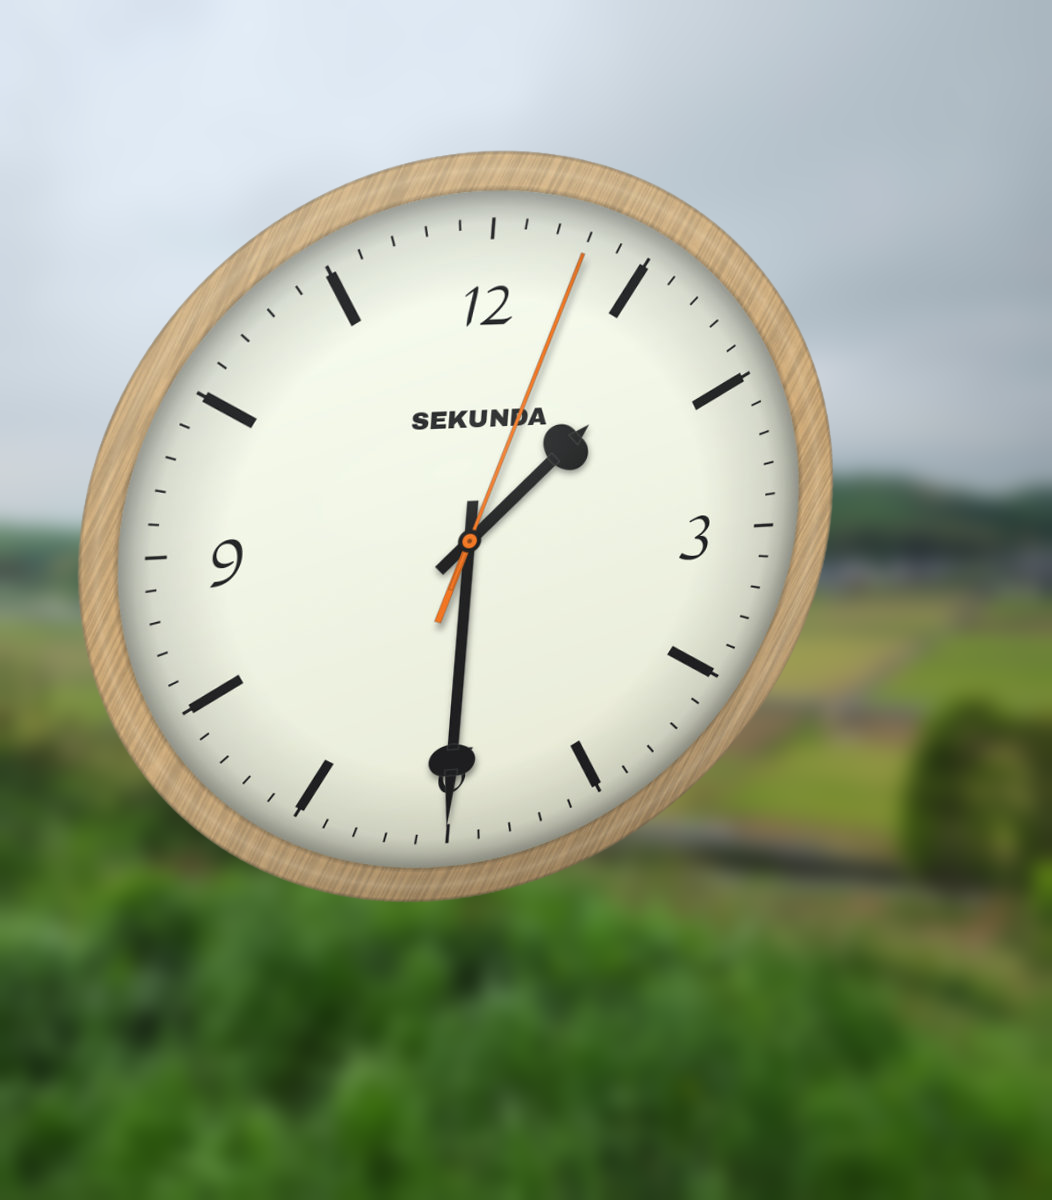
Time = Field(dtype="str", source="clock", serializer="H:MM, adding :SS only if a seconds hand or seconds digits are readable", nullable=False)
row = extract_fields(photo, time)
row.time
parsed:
1:30:03
